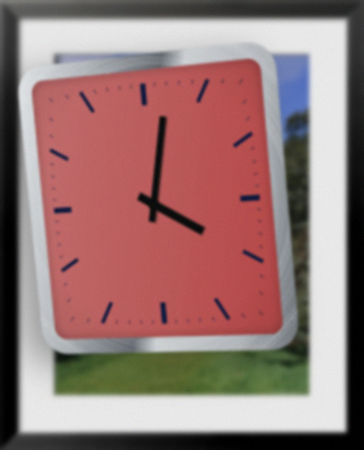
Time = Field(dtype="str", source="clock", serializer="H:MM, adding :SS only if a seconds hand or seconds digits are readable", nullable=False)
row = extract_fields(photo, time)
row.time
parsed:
4:02
